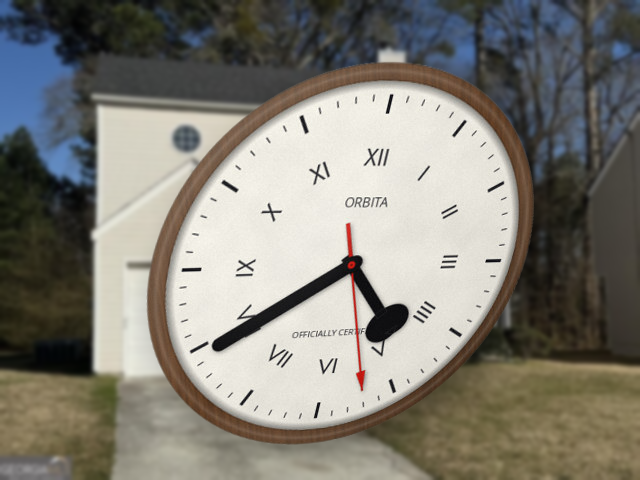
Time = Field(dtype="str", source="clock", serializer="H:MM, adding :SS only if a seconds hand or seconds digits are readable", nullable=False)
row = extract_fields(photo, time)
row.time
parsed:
4:39:27
